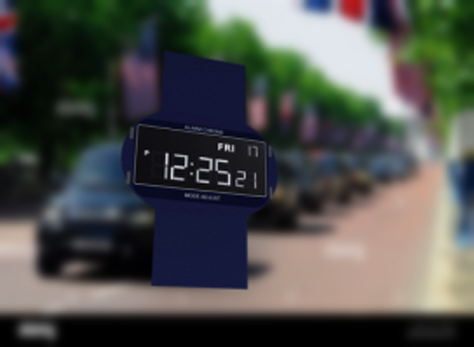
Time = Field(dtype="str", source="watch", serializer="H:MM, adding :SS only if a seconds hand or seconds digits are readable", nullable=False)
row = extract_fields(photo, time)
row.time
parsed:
12:25:21
